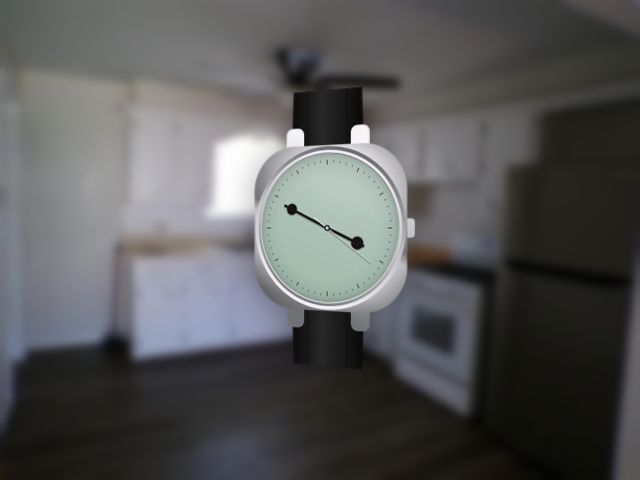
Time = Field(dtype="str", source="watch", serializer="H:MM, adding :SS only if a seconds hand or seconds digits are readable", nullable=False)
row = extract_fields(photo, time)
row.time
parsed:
3:49:21
